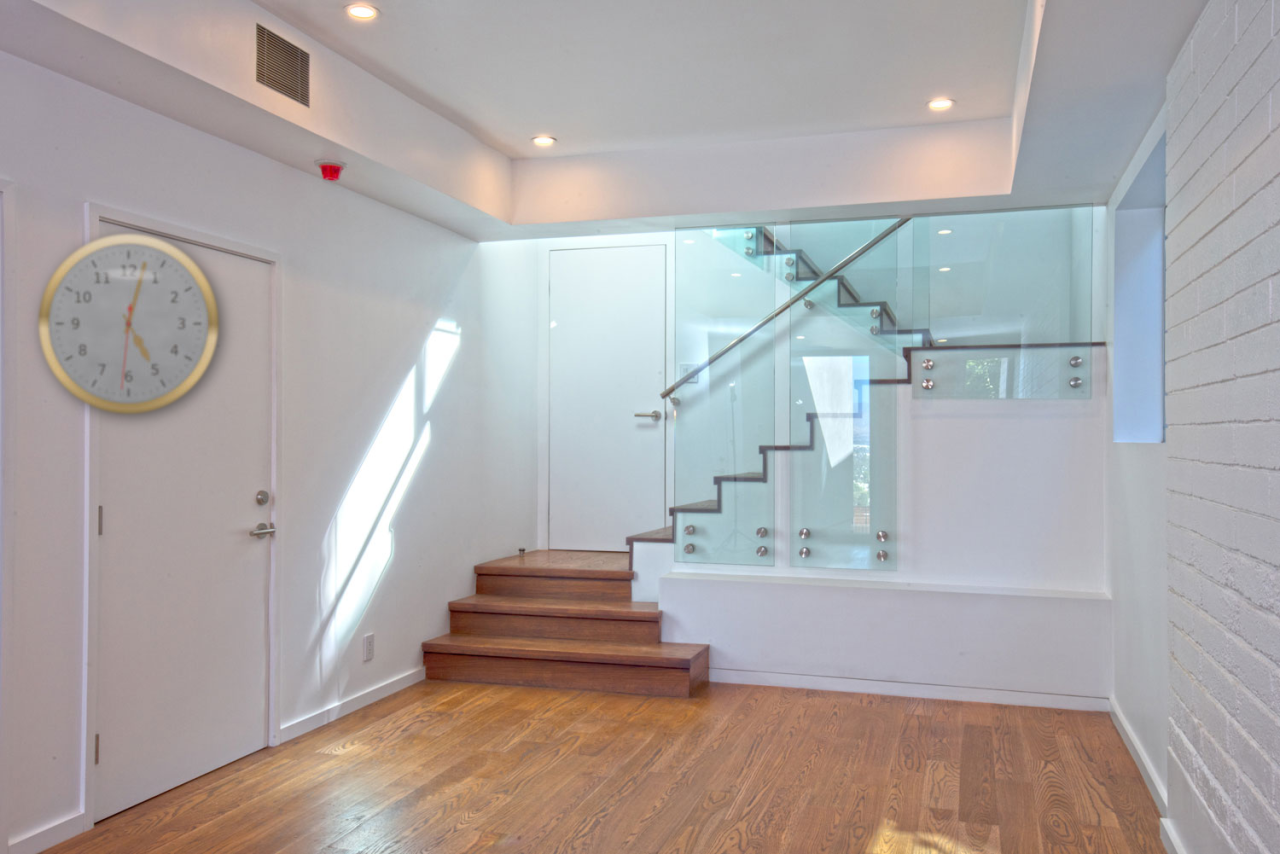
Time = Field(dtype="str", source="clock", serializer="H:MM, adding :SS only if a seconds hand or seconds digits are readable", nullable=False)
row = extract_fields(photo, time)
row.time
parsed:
5:02:31
